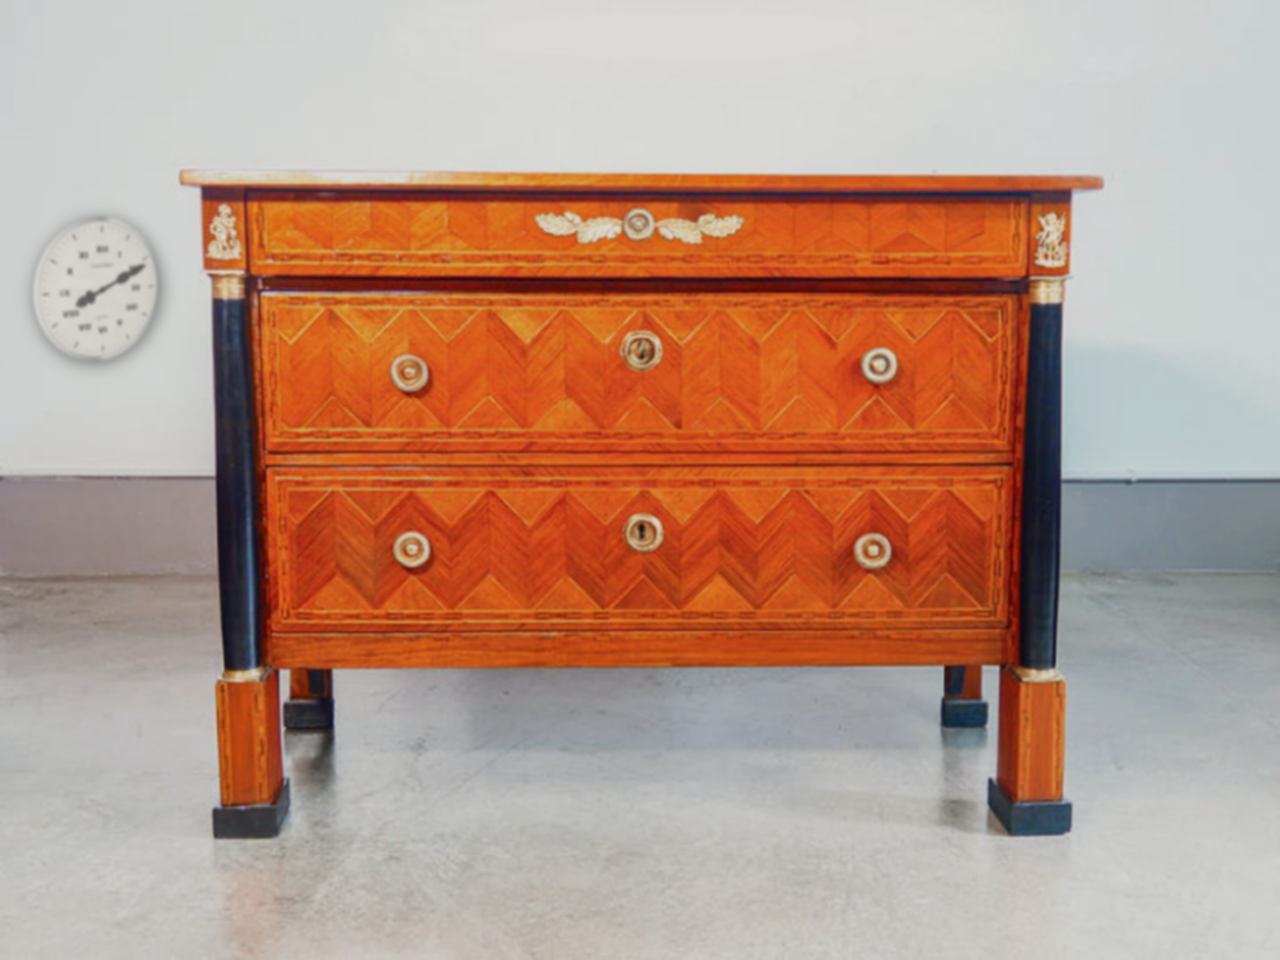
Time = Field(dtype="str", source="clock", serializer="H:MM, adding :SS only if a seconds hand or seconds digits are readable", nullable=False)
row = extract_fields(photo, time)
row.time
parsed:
8:11
